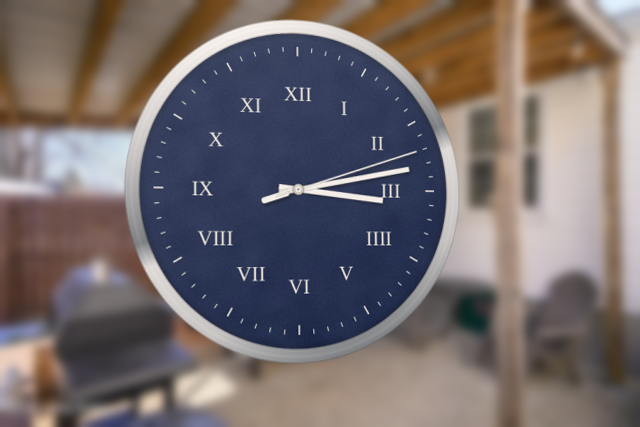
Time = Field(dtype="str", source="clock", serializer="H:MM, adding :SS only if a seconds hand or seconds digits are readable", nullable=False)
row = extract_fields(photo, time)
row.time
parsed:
3:13:12
